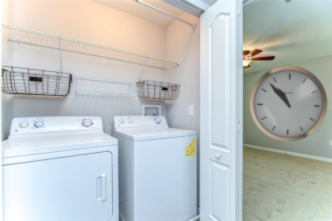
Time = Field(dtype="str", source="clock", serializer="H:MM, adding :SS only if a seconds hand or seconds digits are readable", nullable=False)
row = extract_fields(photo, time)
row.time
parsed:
10:53
